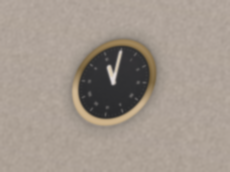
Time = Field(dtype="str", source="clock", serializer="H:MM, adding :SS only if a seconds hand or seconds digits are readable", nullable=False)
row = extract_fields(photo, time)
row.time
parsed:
11:00
